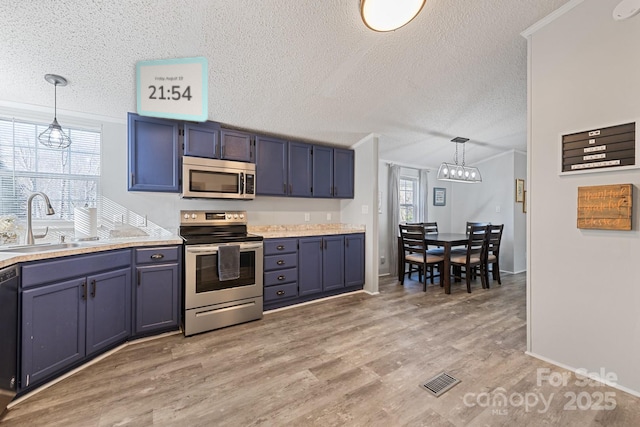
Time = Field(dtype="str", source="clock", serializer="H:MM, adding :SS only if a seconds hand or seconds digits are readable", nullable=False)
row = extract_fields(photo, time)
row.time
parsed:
21:54
